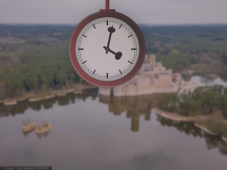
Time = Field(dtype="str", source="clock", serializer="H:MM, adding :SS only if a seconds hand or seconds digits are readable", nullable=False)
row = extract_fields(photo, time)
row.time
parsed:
4:02
